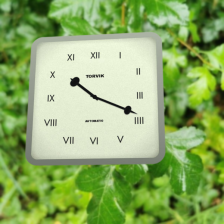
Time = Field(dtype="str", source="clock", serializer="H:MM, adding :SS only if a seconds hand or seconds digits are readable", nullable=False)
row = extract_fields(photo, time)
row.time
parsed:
10:19
